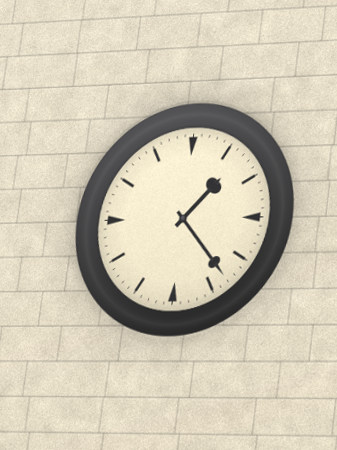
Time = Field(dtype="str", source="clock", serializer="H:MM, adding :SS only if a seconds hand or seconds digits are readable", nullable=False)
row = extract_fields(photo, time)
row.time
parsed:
1:23
